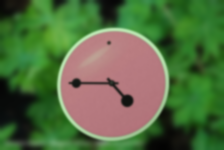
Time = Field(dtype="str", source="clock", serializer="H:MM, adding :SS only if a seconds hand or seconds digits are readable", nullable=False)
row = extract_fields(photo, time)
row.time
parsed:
4:46
